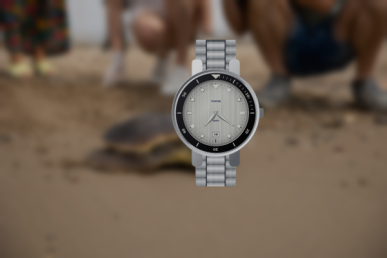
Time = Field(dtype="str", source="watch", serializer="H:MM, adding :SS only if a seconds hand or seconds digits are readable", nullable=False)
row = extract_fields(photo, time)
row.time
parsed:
7:21
